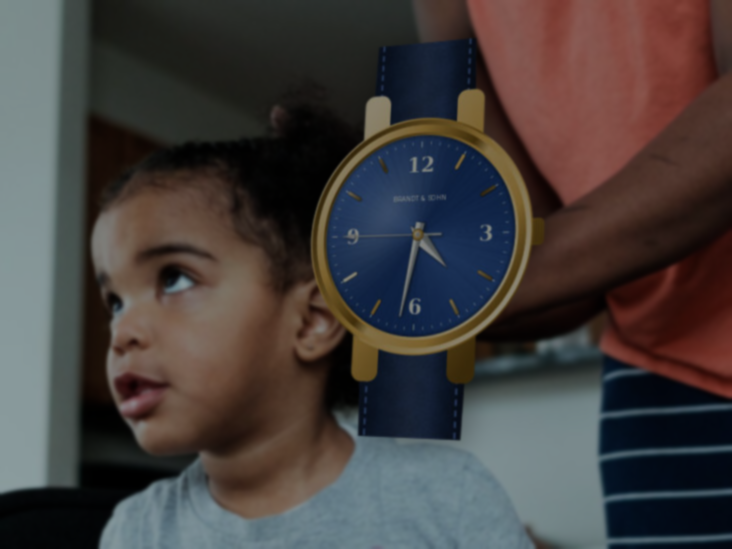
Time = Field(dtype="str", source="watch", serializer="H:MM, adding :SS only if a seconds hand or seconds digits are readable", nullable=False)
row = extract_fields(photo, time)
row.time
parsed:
4:31:45
